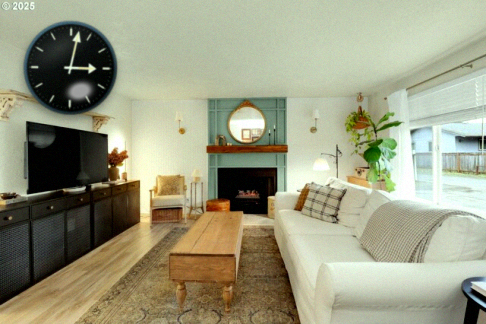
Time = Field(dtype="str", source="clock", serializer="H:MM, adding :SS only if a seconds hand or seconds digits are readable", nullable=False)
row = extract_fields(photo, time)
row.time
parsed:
3:02
